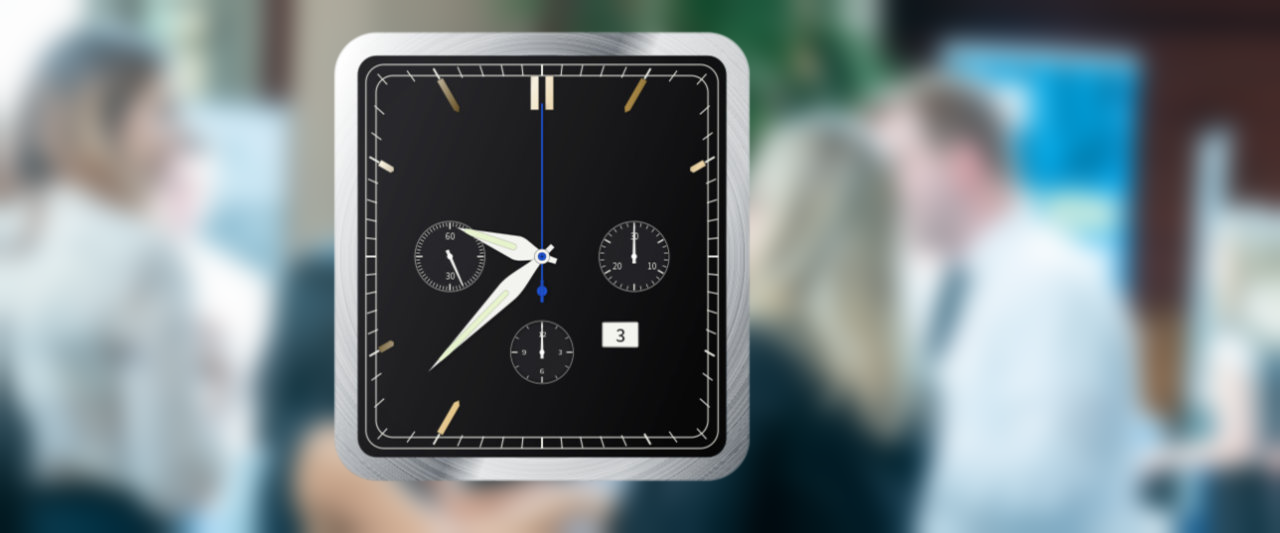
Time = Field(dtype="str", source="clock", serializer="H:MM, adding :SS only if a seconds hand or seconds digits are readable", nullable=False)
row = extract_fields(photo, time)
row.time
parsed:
9:37:26
